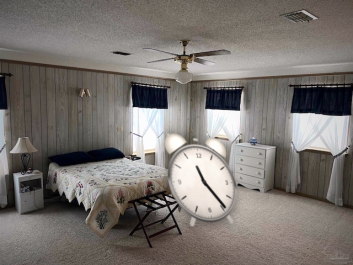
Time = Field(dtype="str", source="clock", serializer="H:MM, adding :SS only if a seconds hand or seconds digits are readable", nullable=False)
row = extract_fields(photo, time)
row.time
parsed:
11:24
